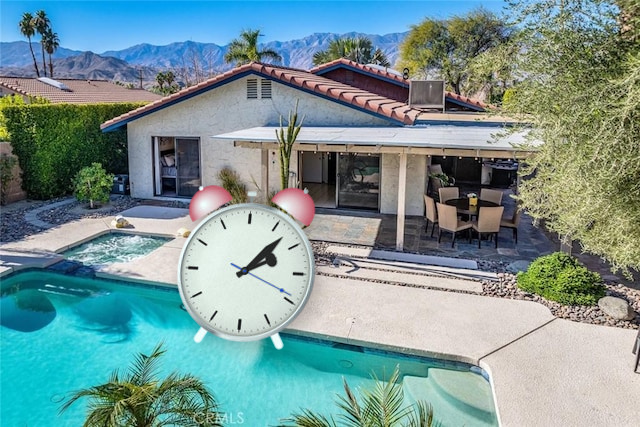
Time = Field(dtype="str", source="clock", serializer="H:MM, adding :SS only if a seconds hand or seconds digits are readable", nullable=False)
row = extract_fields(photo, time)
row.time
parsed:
2:07:19
